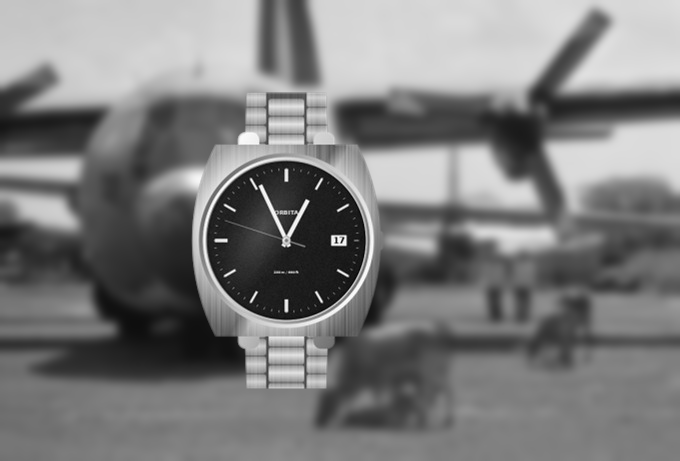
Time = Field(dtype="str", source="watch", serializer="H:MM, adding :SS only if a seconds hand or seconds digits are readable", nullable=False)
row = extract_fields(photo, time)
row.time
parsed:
12:55:48
